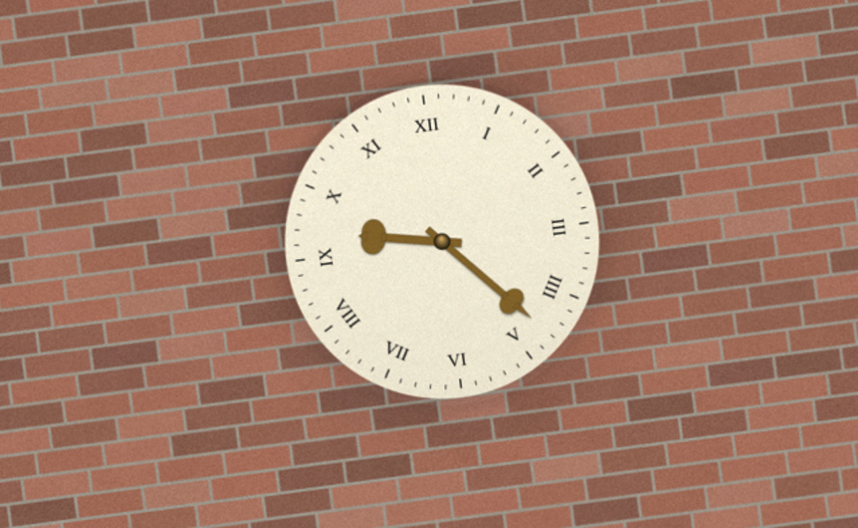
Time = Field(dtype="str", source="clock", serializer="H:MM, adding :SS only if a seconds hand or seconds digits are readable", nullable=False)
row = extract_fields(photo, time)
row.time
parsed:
9:23
